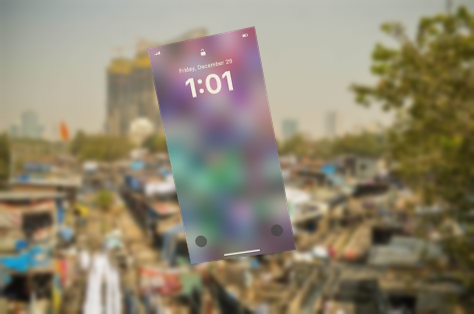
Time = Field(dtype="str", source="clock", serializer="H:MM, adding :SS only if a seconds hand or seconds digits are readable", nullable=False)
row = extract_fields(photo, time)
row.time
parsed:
1:01
